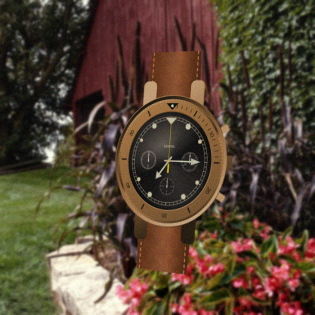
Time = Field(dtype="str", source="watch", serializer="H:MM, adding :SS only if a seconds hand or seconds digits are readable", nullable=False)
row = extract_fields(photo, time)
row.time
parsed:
7:15
